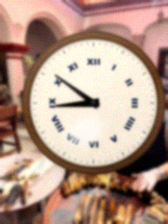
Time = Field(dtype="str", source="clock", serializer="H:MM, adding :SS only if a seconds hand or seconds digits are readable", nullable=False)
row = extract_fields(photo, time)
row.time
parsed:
8:51
